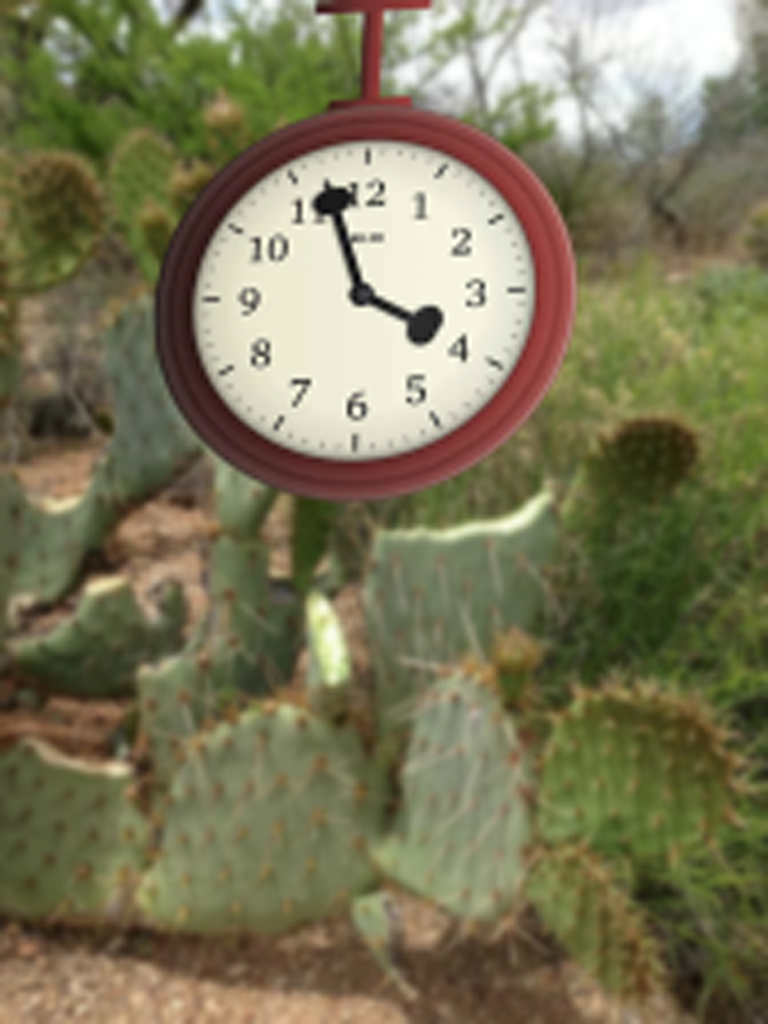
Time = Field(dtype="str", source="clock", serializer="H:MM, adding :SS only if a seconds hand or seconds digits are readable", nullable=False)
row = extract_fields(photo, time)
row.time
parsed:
3:57
